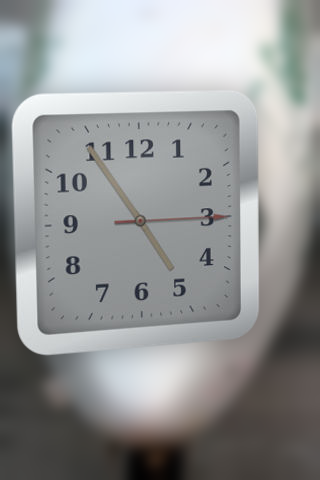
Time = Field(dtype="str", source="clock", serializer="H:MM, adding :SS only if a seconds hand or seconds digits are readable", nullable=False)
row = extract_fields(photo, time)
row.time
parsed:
4:54:15
